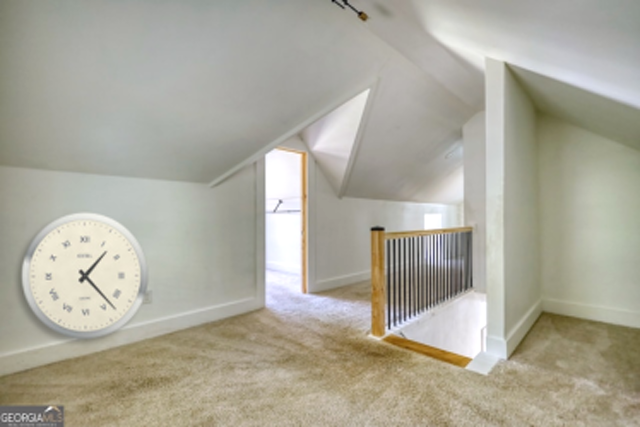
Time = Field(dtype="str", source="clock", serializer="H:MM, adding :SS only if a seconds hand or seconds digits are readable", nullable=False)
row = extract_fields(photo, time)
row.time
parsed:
1:23
